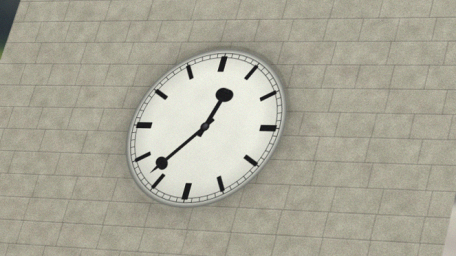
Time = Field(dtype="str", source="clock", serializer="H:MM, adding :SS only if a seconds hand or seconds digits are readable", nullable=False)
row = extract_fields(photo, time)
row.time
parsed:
12:37
